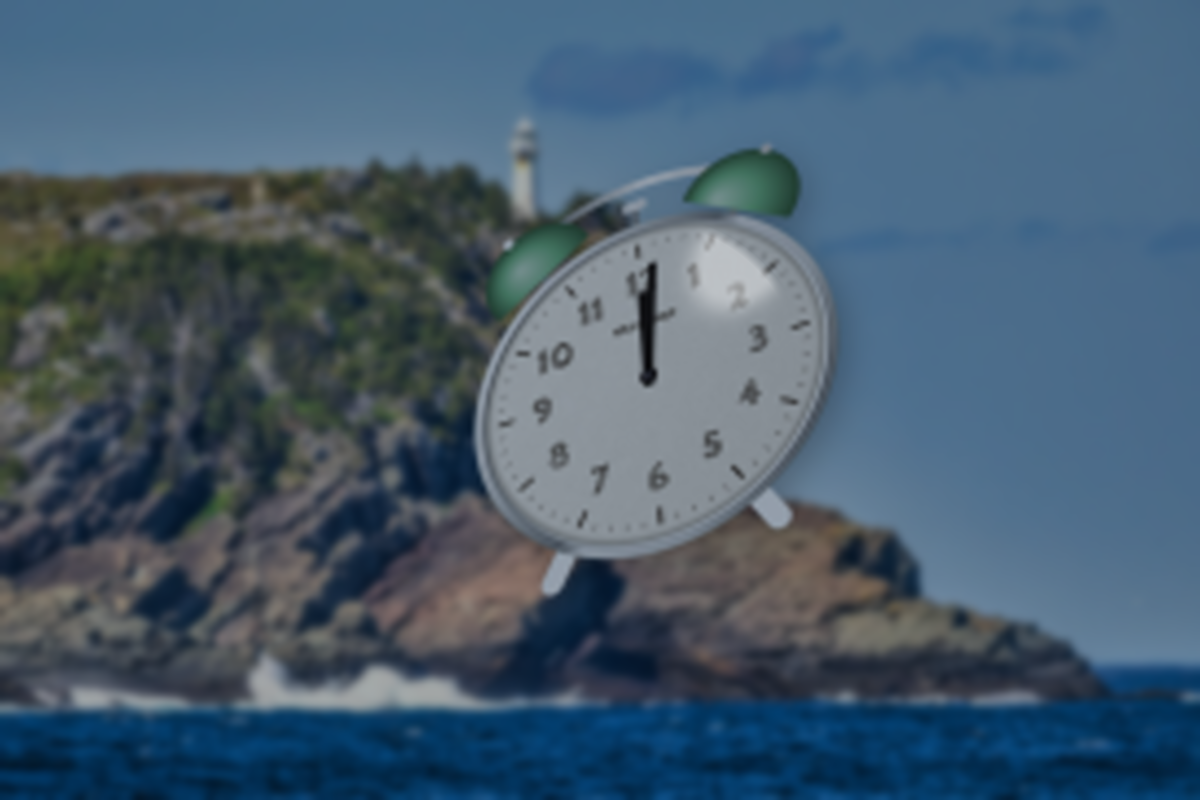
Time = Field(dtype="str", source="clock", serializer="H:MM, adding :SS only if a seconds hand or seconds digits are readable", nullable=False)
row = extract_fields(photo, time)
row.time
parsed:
12:01
